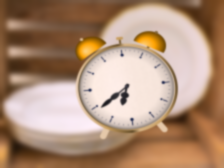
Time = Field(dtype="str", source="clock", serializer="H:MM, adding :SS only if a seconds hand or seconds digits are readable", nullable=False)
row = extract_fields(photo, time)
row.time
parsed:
6:39
